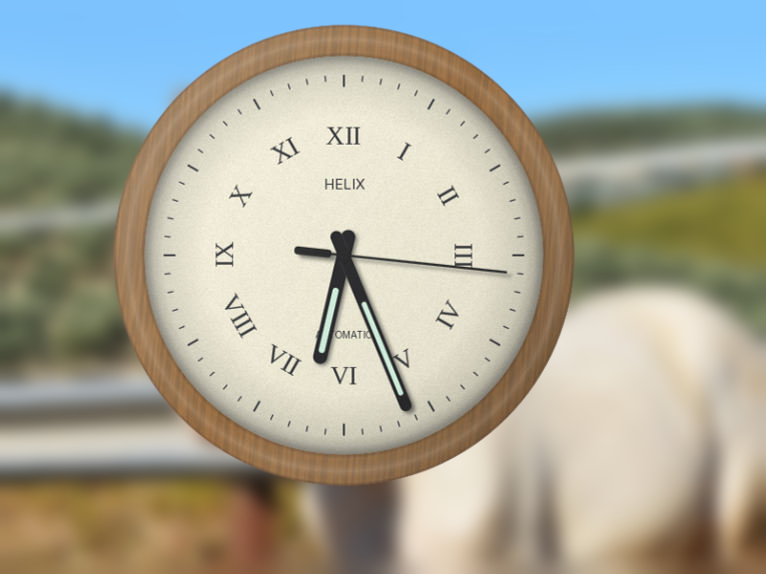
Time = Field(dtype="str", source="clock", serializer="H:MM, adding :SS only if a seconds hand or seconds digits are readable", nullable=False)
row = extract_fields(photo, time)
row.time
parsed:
6:26:16
